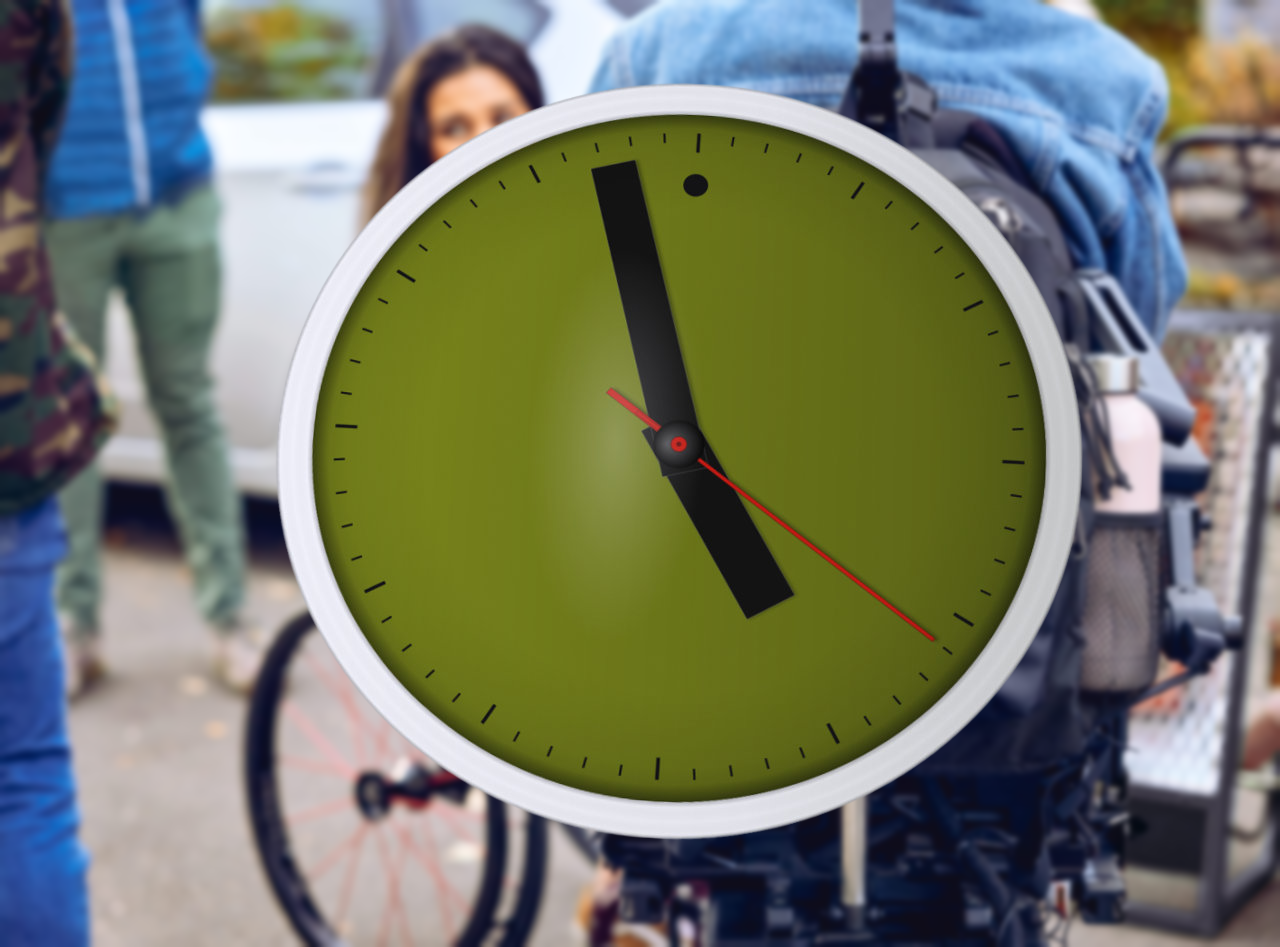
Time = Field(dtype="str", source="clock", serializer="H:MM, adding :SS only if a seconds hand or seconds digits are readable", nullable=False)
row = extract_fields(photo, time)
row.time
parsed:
4:57:21
